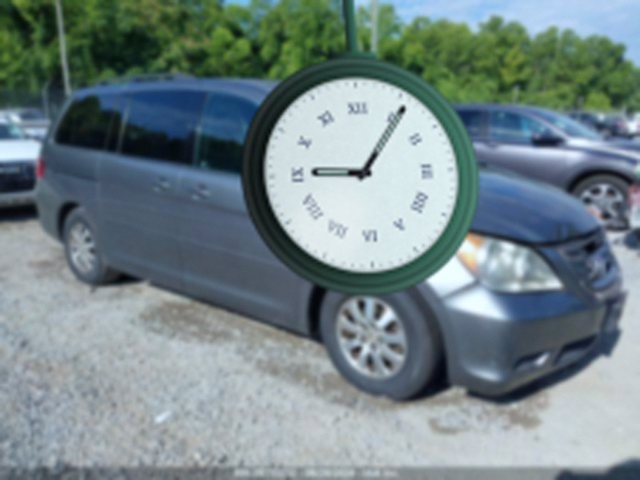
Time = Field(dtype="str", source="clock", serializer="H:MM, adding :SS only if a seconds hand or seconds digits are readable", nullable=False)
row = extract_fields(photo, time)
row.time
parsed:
9:06
